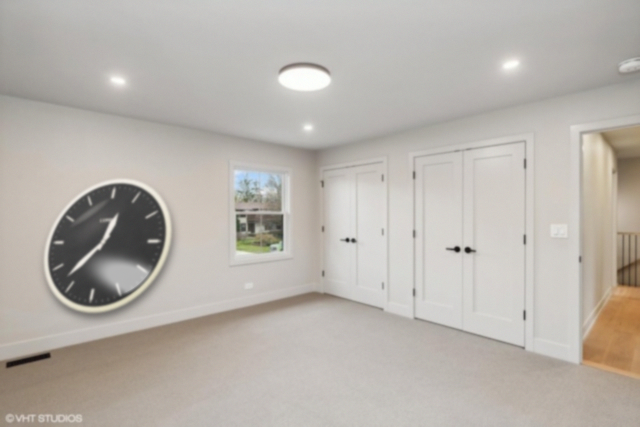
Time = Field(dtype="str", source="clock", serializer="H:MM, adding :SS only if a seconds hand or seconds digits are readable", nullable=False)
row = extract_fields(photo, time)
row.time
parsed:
12:37
